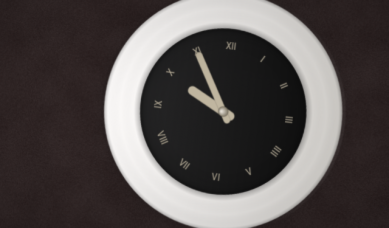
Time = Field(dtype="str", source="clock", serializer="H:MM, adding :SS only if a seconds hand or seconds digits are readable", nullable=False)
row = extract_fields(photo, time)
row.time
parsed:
9:55
